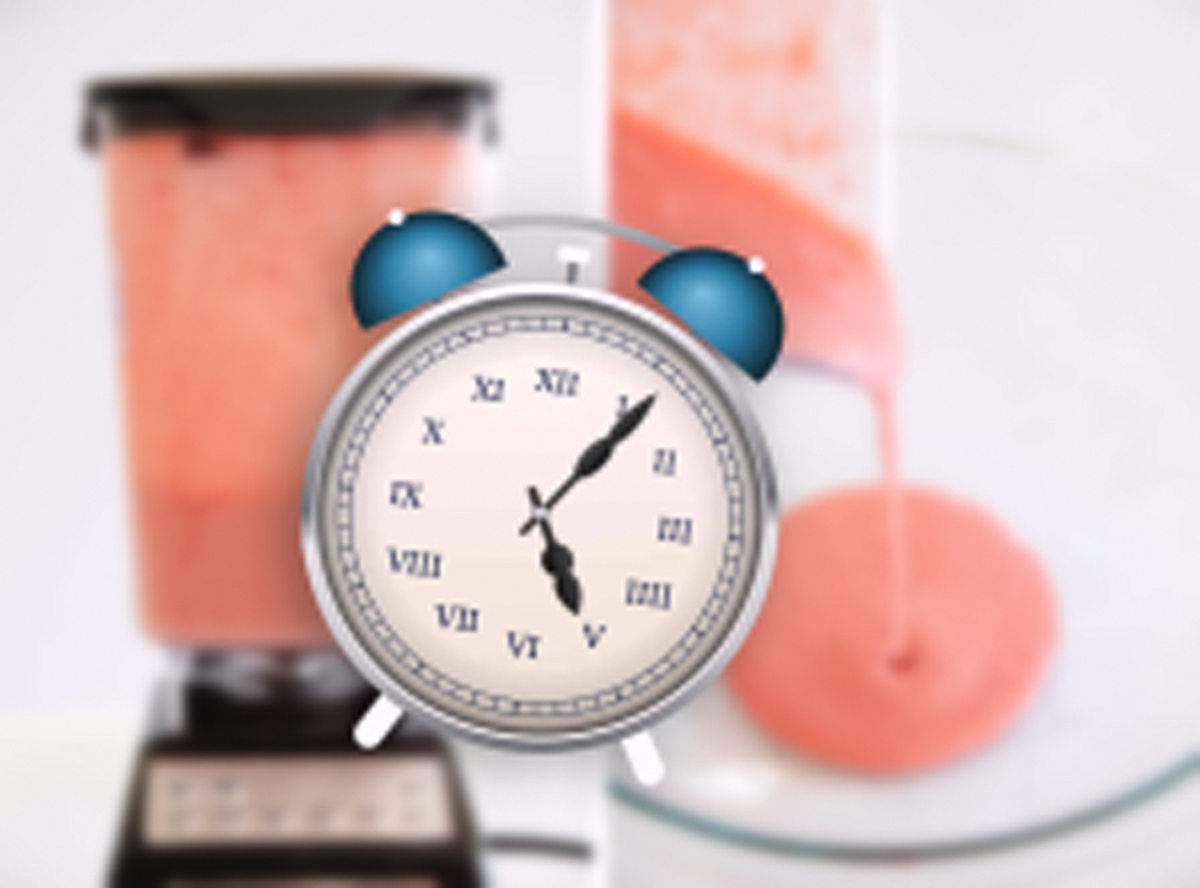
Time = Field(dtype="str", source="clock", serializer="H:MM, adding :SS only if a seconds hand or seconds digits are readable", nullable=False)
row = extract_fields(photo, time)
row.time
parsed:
5:06
